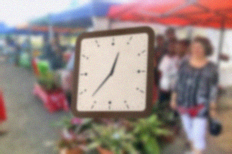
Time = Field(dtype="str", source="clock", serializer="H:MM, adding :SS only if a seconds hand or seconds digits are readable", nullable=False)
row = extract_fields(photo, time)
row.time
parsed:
12:37
